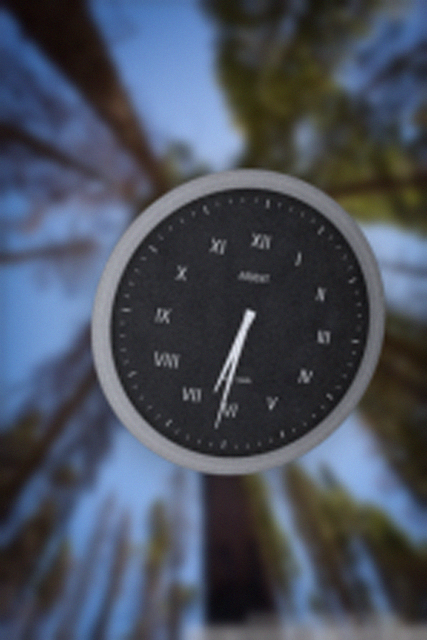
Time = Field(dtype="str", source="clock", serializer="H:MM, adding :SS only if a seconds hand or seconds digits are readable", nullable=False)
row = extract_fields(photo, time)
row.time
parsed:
6:31
